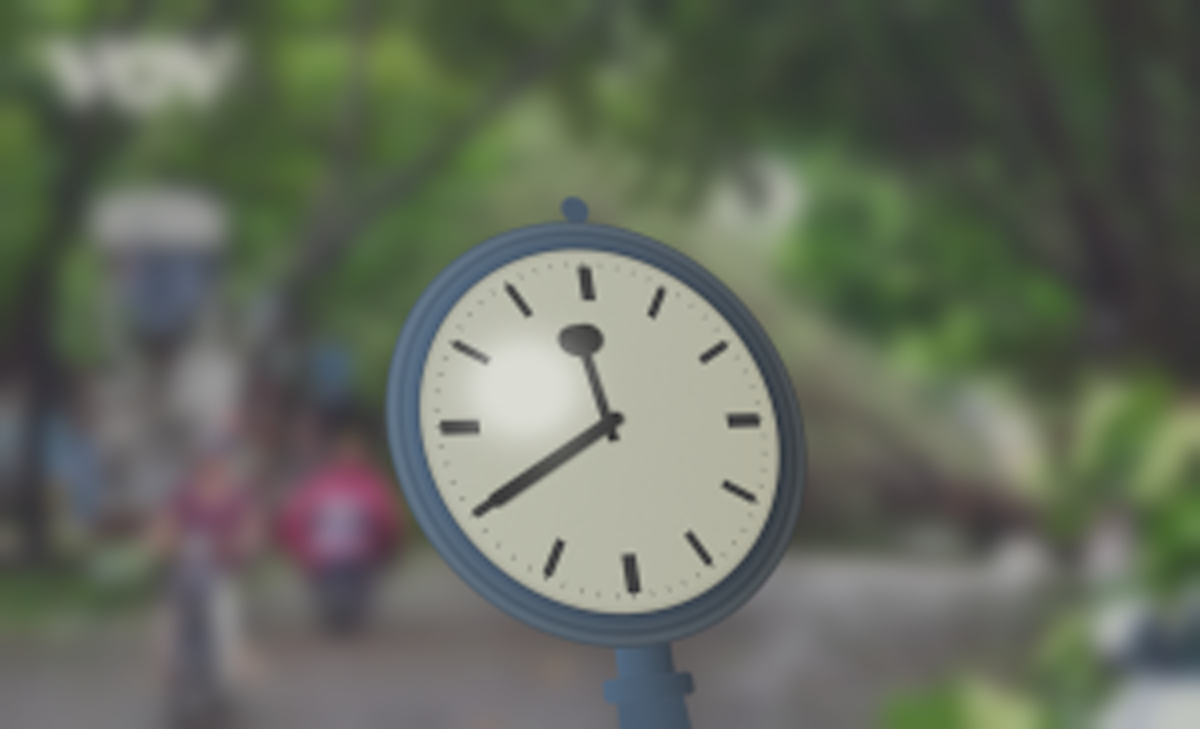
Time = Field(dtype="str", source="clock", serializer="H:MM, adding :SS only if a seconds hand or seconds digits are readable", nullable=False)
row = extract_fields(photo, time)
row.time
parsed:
11:40
